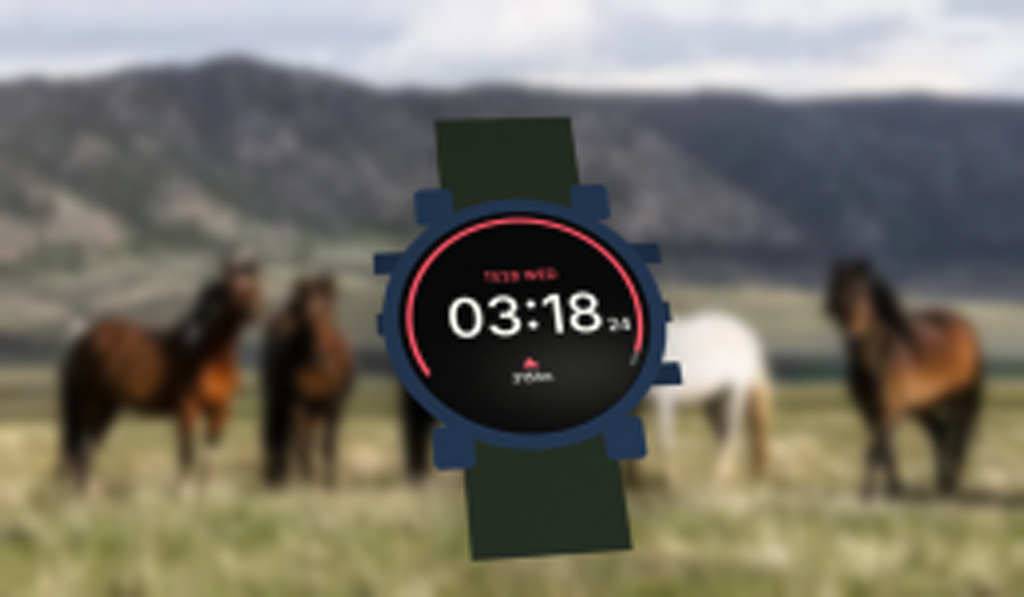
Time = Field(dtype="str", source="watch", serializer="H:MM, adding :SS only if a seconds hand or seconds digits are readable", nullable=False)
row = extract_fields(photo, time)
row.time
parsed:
3:18
